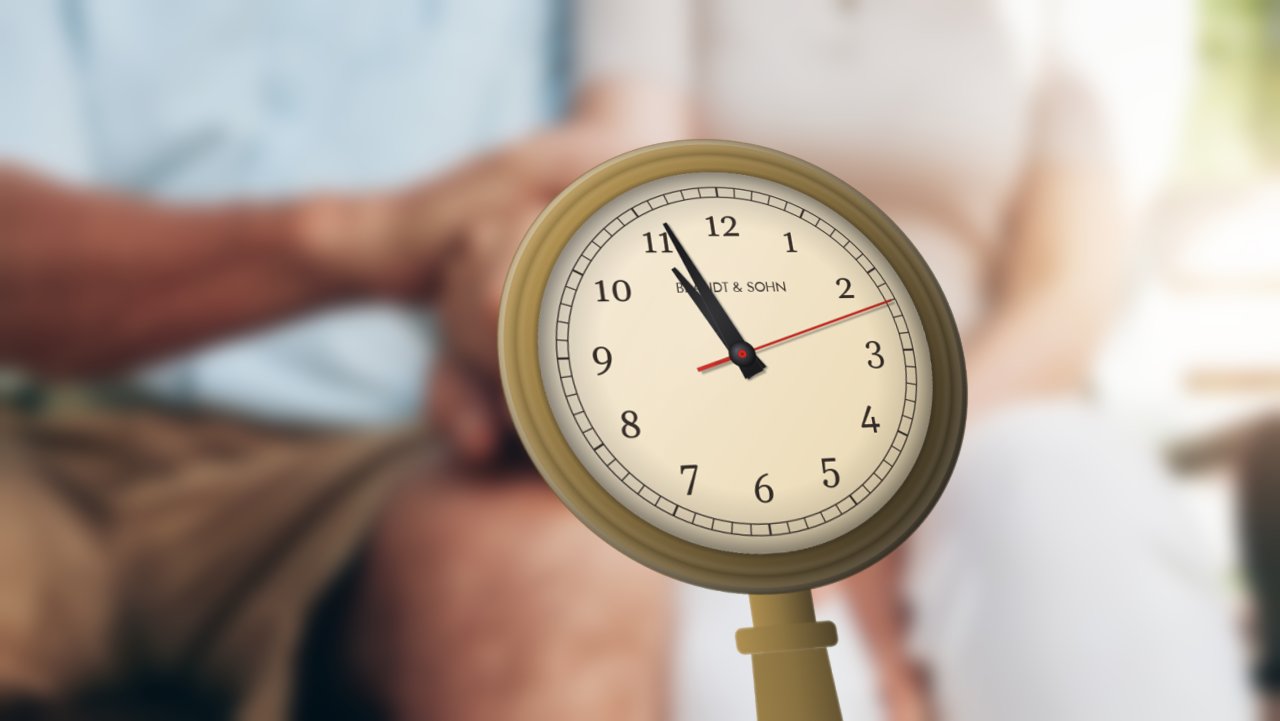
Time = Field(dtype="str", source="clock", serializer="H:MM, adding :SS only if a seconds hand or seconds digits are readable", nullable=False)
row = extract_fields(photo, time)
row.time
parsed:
10:56:12
